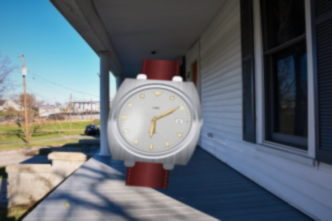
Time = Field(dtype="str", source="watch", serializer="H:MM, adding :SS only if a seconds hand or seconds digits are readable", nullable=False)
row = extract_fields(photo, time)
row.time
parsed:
6:09
